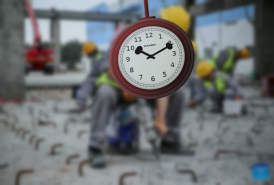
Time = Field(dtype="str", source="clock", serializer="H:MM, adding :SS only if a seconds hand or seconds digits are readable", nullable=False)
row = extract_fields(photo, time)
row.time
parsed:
10:11
